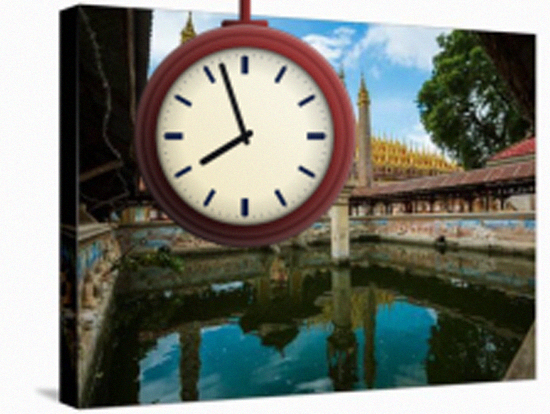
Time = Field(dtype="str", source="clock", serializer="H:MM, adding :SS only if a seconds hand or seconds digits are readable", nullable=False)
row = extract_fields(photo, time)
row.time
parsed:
7:57
